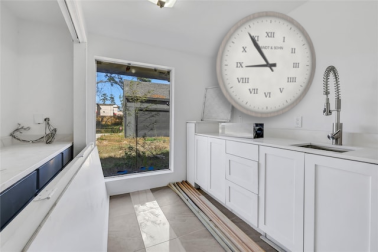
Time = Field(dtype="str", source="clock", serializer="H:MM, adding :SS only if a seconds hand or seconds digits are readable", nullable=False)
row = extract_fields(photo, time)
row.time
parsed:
8:54
